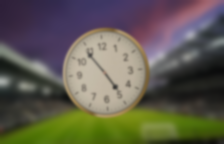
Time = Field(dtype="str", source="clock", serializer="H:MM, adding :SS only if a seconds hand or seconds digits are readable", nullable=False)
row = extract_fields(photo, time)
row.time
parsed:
4:54
